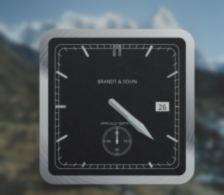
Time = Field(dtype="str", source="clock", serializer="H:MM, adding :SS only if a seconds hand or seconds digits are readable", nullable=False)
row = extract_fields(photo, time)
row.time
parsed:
4:22
